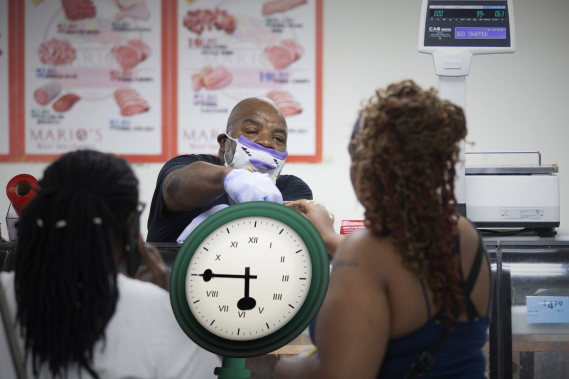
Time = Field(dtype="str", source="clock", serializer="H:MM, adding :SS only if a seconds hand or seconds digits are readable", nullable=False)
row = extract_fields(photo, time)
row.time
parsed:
5:45
